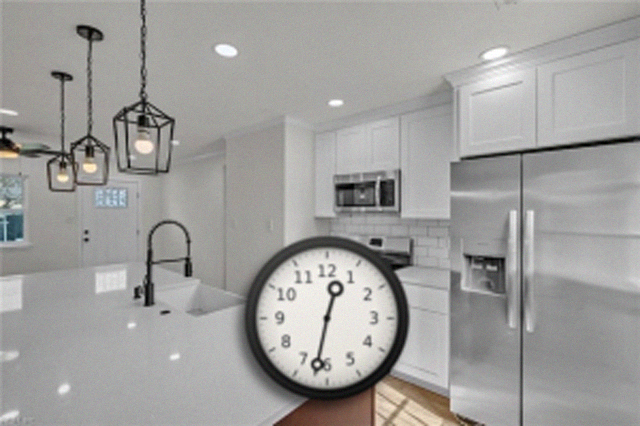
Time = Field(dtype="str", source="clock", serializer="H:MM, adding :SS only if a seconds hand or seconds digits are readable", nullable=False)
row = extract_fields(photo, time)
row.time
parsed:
12:32
